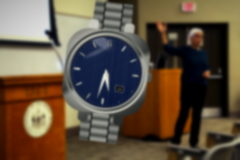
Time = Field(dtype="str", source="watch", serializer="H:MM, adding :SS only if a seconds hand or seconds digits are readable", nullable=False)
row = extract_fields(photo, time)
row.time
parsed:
5:32
